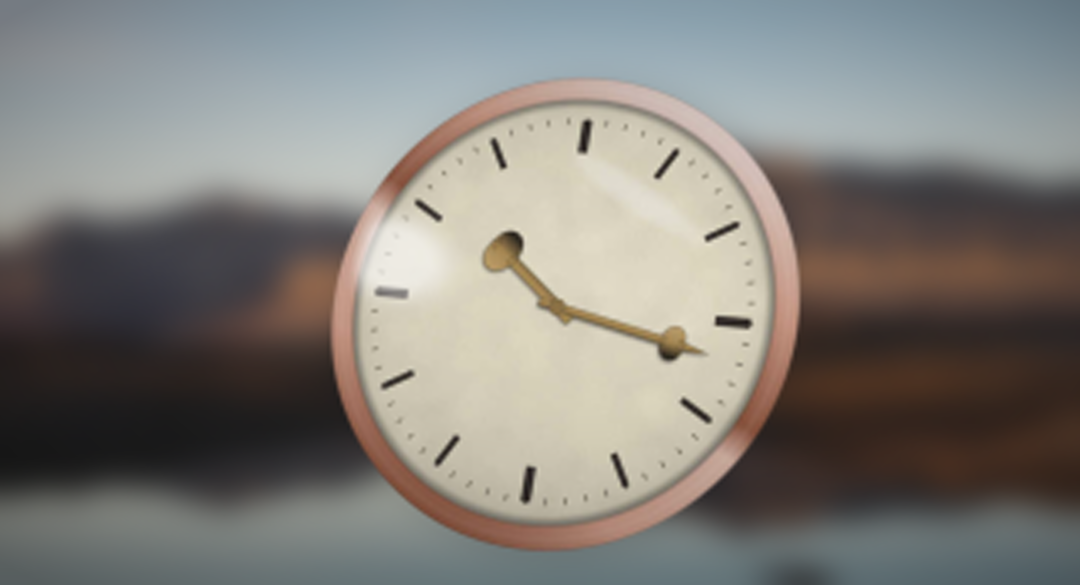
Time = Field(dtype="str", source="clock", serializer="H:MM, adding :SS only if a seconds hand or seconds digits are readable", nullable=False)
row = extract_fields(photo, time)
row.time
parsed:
10:17
